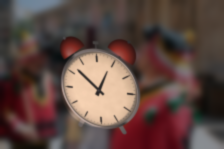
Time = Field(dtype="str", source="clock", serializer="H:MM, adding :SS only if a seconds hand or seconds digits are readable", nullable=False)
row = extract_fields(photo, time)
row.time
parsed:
12:52
